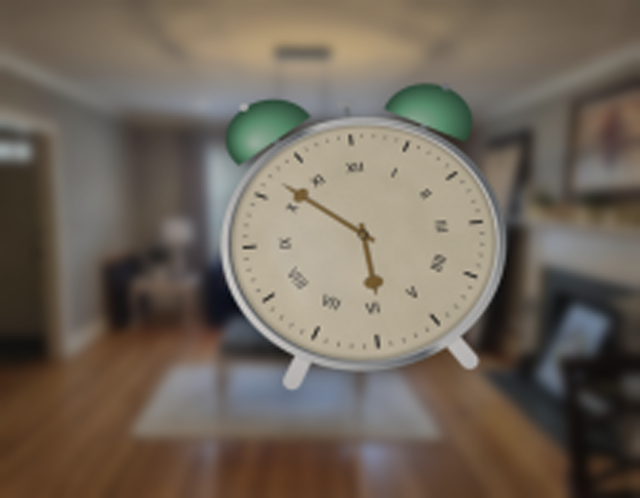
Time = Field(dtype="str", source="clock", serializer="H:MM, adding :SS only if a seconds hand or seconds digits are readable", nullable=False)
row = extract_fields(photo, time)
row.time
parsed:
5:52
